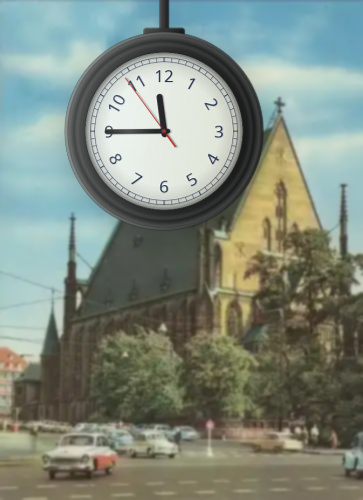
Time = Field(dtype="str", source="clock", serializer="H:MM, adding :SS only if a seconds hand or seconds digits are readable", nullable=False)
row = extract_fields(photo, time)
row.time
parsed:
11:44:54
